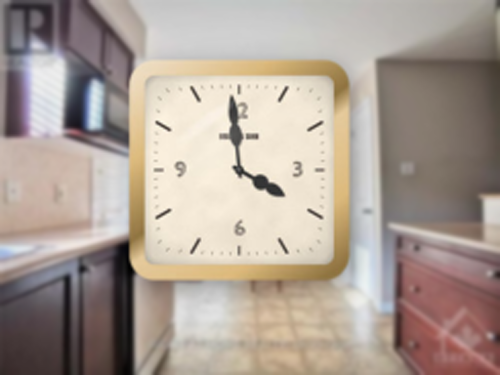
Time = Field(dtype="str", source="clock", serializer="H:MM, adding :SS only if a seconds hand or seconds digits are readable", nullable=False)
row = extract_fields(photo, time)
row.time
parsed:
3:59
